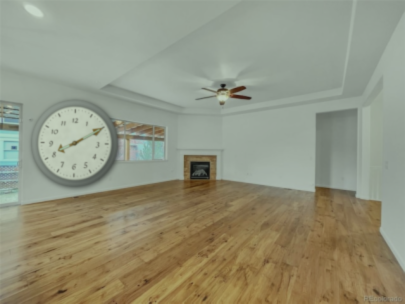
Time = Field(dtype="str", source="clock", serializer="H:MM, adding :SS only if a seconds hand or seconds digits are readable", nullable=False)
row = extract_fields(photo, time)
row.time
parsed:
8:10
